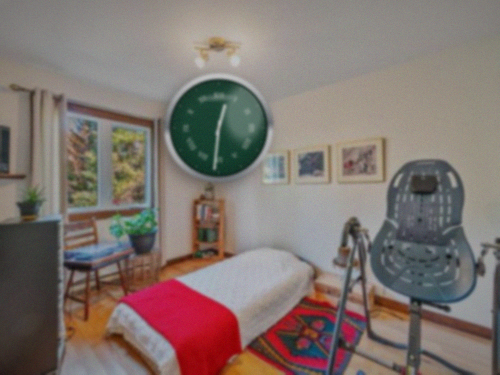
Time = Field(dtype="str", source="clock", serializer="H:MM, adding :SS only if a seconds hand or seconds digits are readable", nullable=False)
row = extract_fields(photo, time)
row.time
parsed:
12:31
